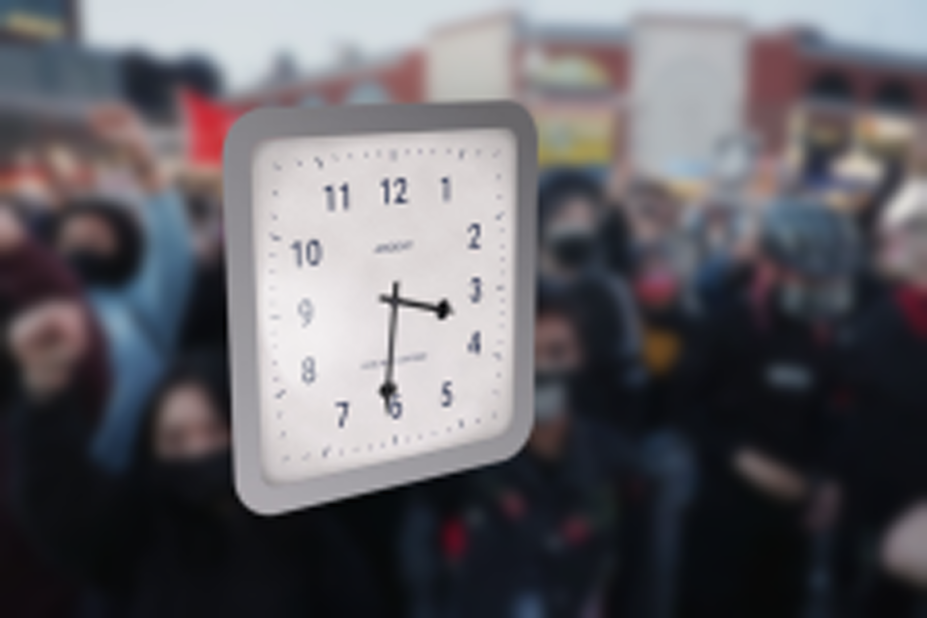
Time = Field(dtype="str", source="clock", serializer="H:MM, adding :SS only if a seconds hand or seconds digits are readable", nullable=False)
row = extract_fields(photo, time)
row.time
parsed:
3:31
